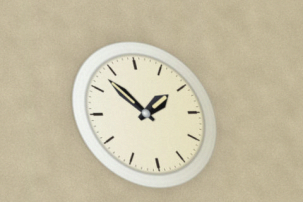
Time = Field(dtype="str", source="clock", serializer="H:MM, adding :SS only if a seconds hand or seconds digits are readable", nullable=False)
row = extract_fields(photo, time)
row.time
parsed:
1:53
